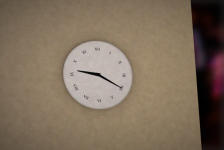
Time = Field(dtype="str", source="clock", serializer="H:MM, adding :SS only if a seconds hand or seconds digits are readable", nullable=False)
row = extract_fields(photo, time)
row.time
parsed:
9:20
